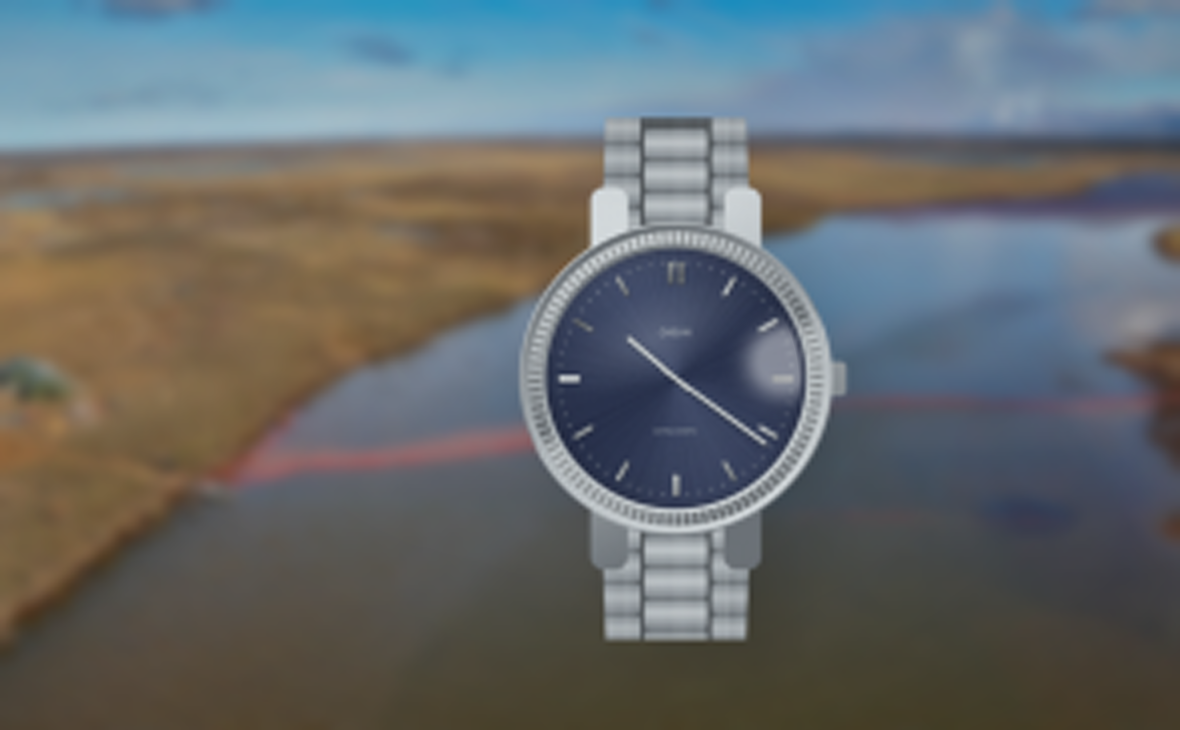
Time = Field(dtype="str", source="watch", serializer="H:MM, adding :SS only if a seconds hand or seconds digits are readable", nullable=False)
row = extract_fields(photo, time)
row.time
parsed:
10:21
